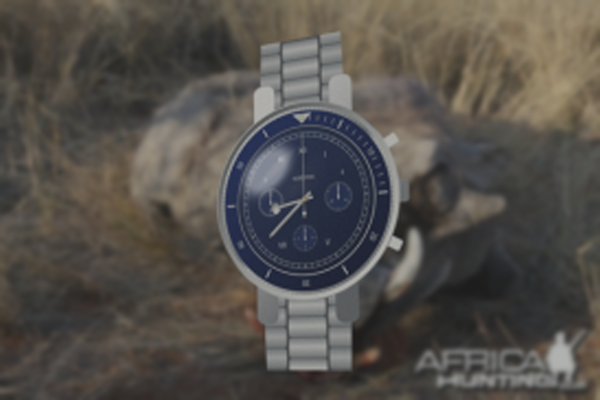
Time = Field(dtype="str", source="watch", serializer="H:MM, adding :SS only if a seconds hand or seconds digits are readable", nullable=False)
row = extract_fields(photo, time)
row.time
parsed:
8:38
